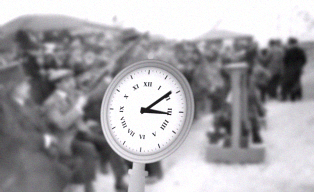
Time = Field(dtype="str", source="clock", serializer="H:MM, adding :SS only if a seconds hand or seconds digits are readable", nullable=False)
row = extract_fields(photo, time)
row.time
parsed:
3:09
